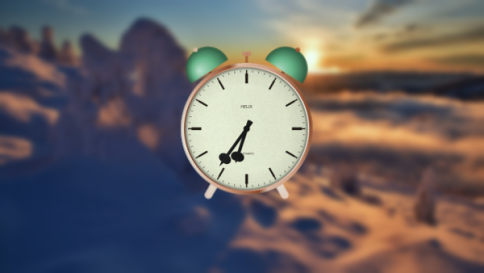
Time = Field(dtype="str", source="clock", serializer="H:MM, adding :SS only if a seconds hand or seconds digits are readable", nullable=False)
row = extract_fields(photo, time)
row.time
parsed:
6:36
